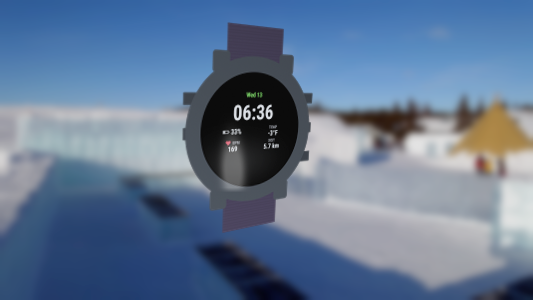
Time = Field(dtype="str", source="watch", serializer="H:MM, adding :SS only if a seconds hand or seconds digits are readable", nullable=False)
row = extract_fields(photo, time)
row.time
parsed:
6:36
